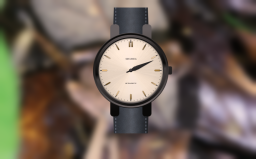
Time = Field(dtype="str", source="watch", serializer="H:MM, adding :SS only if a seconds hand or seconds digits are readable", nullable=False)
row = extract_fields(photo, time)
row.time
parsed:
2:11
